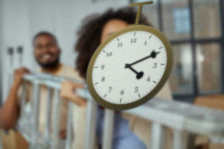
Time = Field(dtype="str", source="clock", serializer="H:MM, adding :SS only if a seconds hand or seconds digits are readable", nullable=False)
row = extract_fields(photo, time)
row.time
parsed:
4:11
